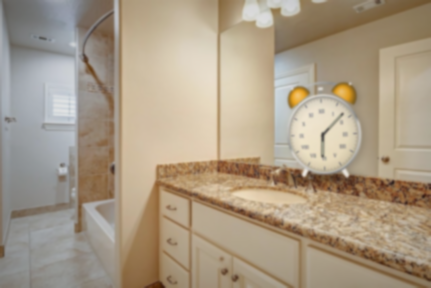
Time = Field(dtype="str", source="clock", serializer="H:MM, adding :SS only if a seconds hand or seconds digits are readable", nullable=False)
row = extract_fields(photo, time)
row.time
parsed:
6:08
